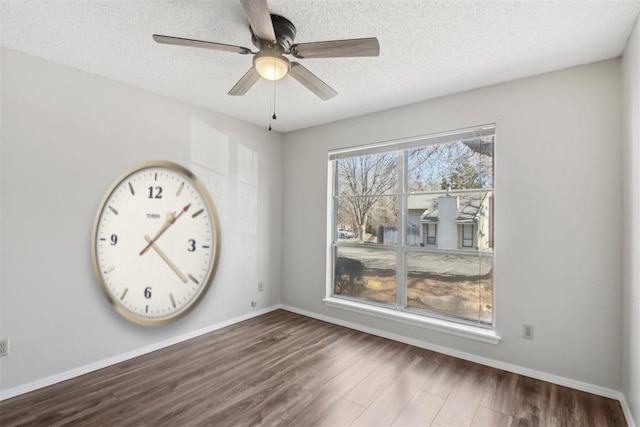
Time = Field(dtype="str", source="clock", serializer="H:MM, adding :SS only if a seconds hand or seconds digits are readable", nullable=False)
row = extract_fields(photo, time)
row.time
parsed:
1:21:08
